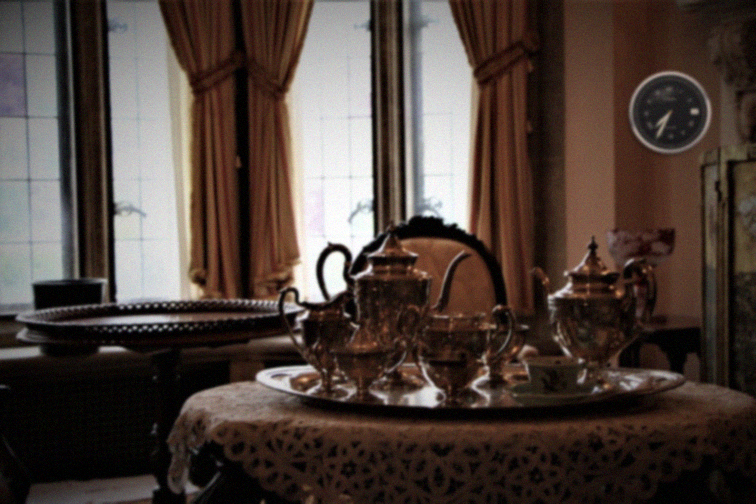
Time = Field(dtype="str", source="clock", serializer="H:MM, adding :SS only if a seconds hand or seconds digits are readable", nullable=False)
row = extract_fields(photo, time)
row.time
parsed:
7:35
